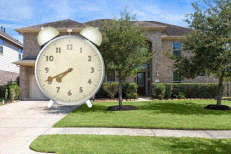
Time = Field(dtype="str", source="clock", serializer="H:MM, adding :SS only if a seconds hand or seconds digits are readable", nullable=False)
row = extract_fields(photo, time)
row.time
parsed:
7:41
